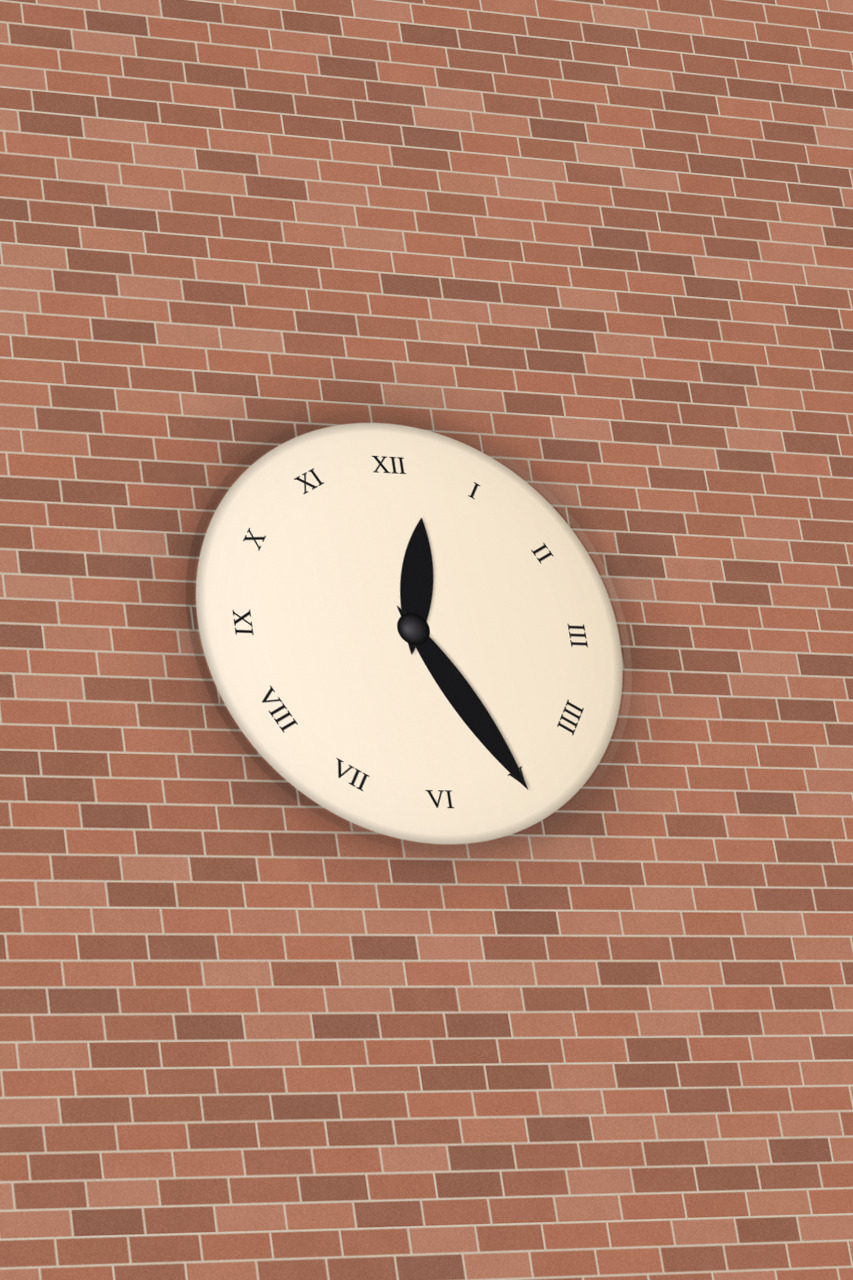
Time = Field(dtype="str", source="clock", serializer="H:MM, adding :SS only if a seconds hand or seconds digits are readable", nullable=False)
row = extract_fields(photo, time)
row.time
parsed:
12:25
